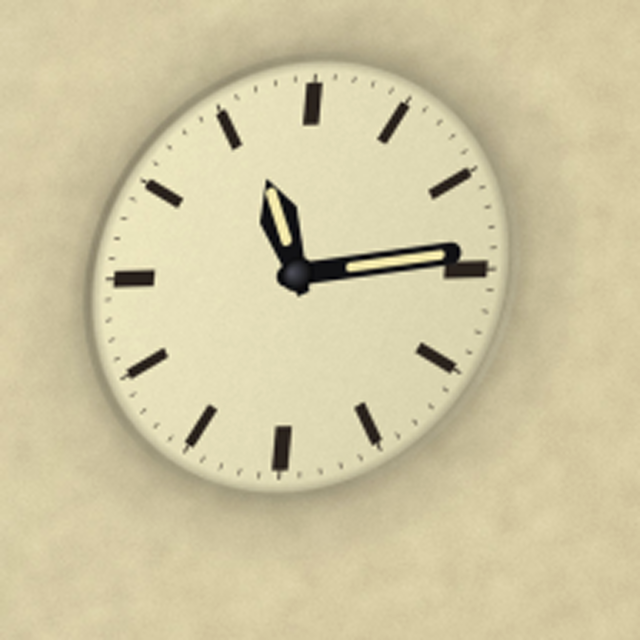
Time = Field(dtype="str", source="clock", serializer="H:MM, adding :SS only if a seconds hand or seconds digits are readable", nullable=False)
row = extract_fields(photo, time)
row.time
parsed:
11:14
